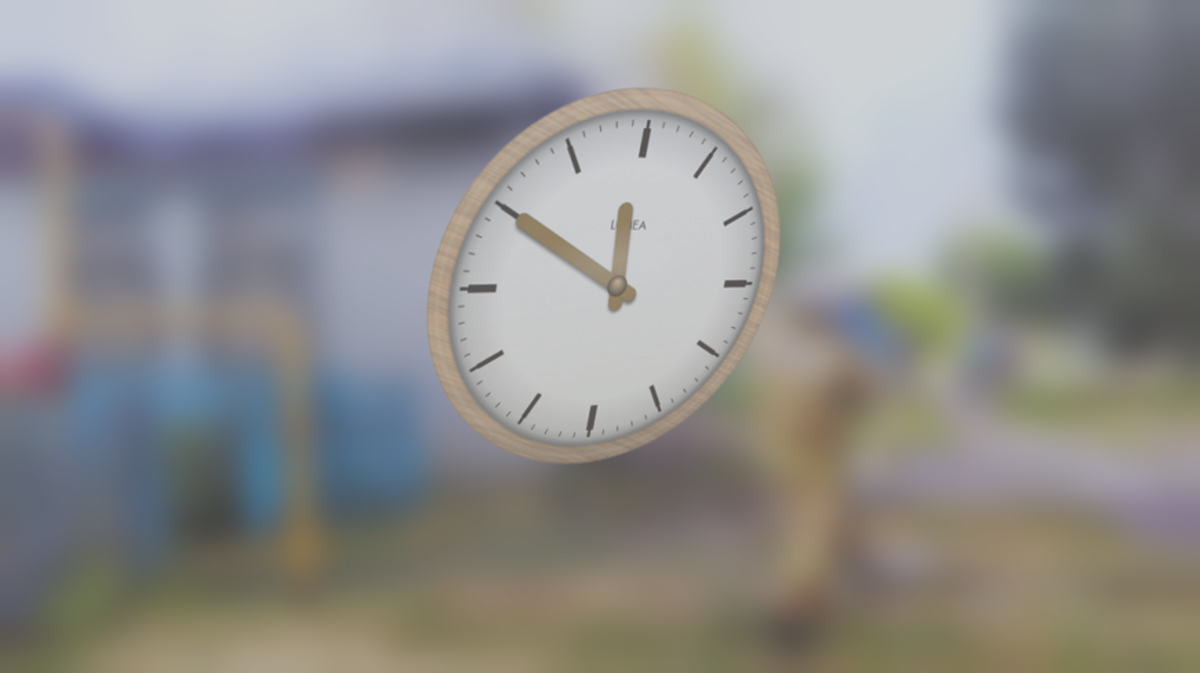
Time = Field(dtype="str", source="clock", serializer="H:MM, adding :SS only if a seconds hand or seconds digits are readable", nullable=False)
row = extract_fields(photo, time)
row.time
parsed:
11:50
